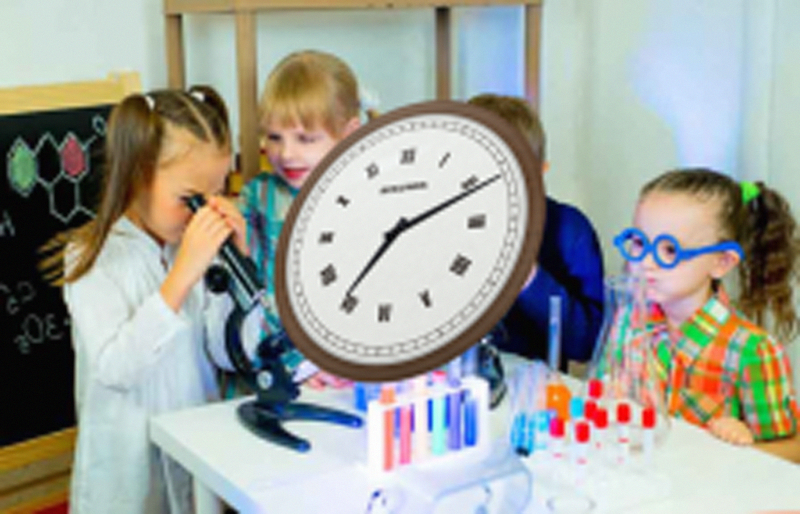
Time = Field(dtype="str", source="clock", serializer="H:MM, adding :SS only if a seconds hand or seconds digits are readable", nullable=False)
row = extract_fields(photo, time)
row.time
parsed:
7:11
